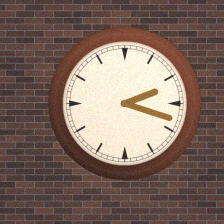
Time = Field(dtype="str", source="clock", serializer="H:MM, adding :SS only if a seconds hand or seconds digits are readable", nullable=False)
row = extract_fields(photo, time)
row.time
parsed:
2:18
